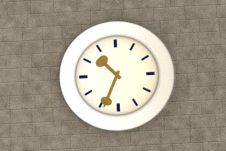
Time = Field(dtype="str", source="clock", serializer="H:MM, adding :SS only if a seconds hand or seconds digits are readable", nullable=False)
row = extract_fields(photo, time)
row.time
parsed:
10:34
